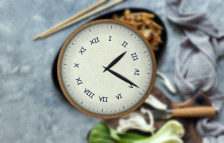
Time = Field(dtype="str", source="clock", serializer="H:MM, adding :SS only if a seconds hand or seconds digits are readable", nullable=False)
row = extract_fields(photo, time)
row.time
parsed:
2:24
